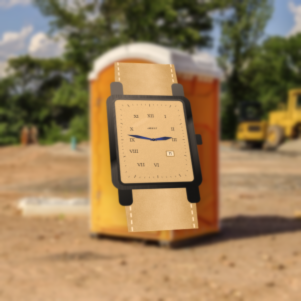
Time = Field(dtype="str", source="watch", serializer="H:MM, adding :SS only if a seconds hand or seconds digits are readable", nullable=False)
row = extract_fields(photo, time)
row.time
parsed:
2:47
